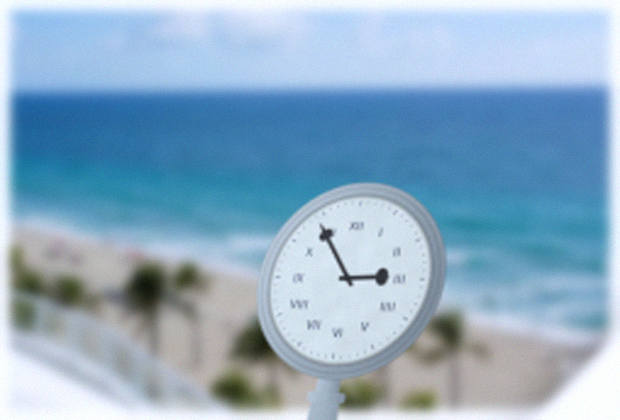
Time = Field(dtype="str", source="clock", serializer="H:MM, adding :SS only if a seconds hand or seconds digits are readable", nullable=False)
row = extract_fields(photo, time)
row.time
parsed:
2:54
